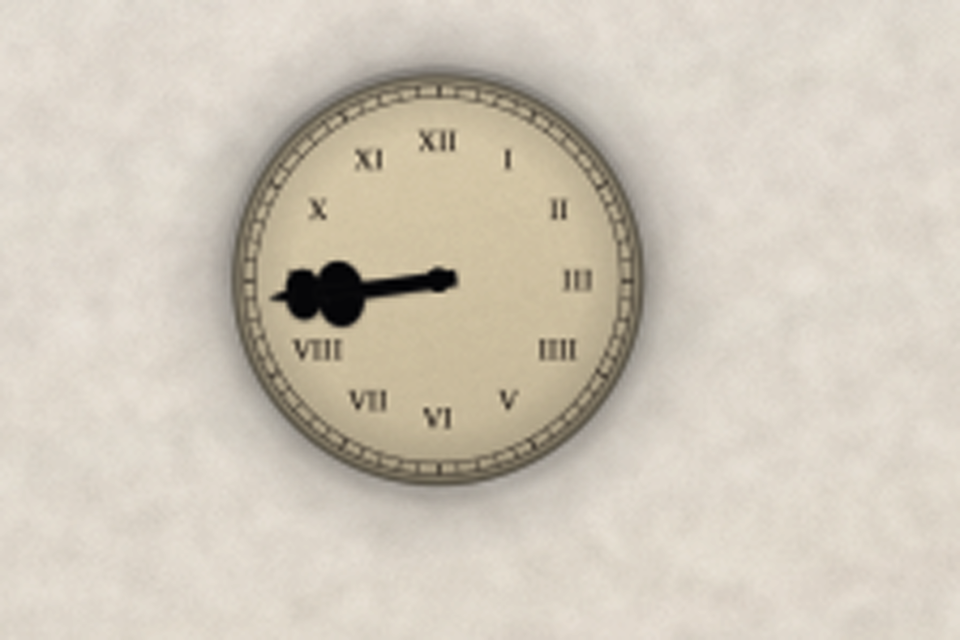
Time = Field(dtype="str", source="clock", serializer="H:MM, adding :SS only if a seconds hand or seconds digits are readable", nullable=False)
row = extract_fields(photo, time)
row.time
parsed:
8:44
